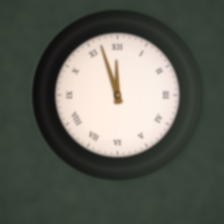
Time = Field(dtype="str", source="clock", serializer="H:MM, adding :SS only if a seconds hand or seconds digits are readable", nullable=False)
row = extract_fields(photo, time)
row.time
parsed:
11:57
